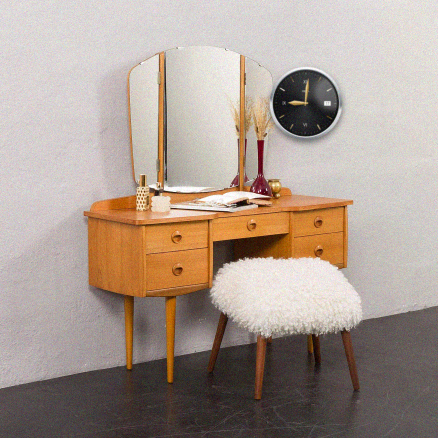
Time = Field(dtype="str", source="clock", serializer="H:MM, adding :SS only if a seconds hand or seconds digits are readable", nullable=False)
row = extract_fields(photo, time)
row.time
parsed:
9:01
